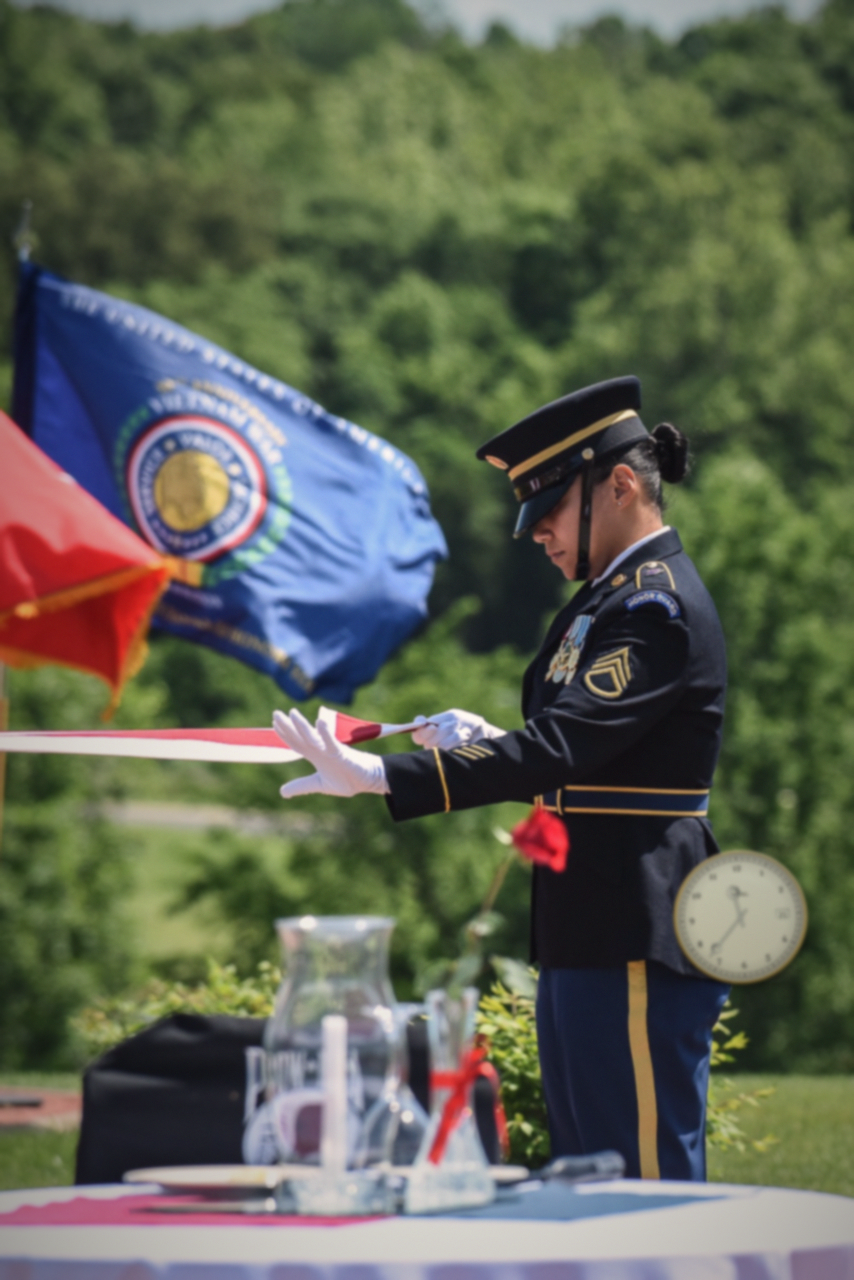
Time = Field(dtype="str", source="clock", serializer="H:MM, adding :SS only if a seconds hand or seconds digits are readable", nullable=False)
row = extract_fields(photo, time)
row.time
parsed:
11:37
